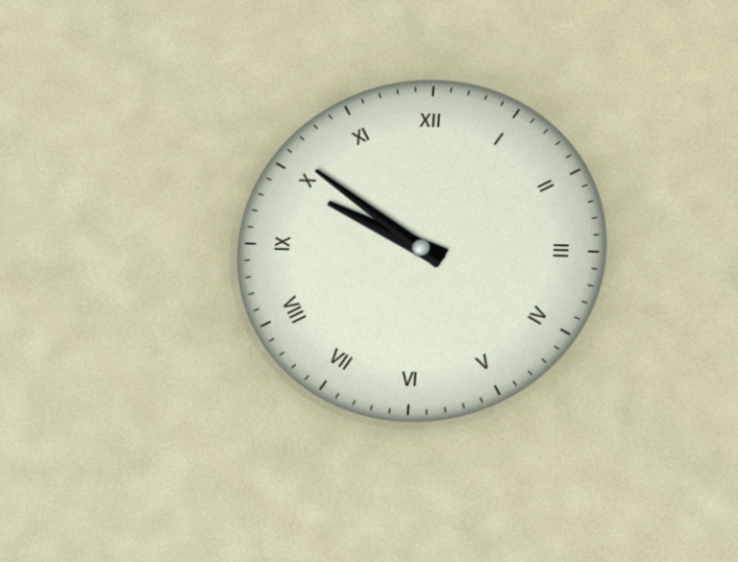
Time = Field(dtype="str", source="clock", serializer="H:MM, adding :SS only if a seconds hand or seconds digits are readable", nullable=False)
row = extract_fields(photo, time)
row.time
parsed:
9:51
